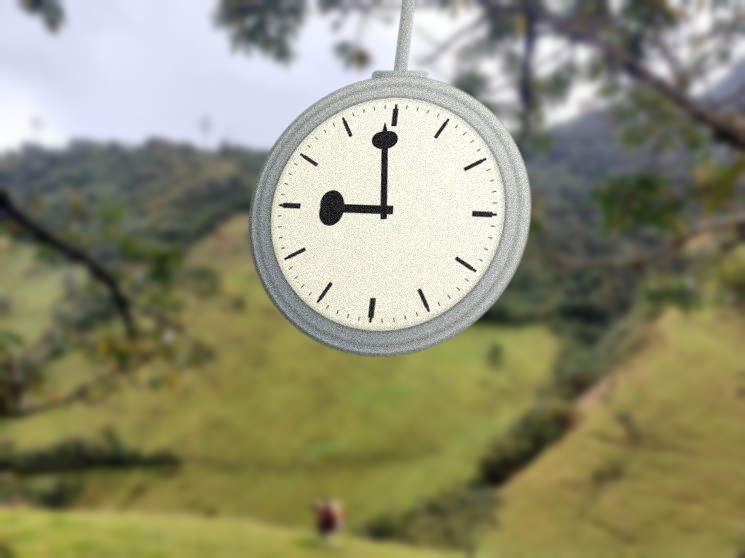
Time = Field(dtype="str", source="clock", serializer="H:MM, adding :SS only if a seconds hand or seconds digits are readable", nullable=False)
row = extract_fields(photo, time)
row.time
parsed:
8:59
